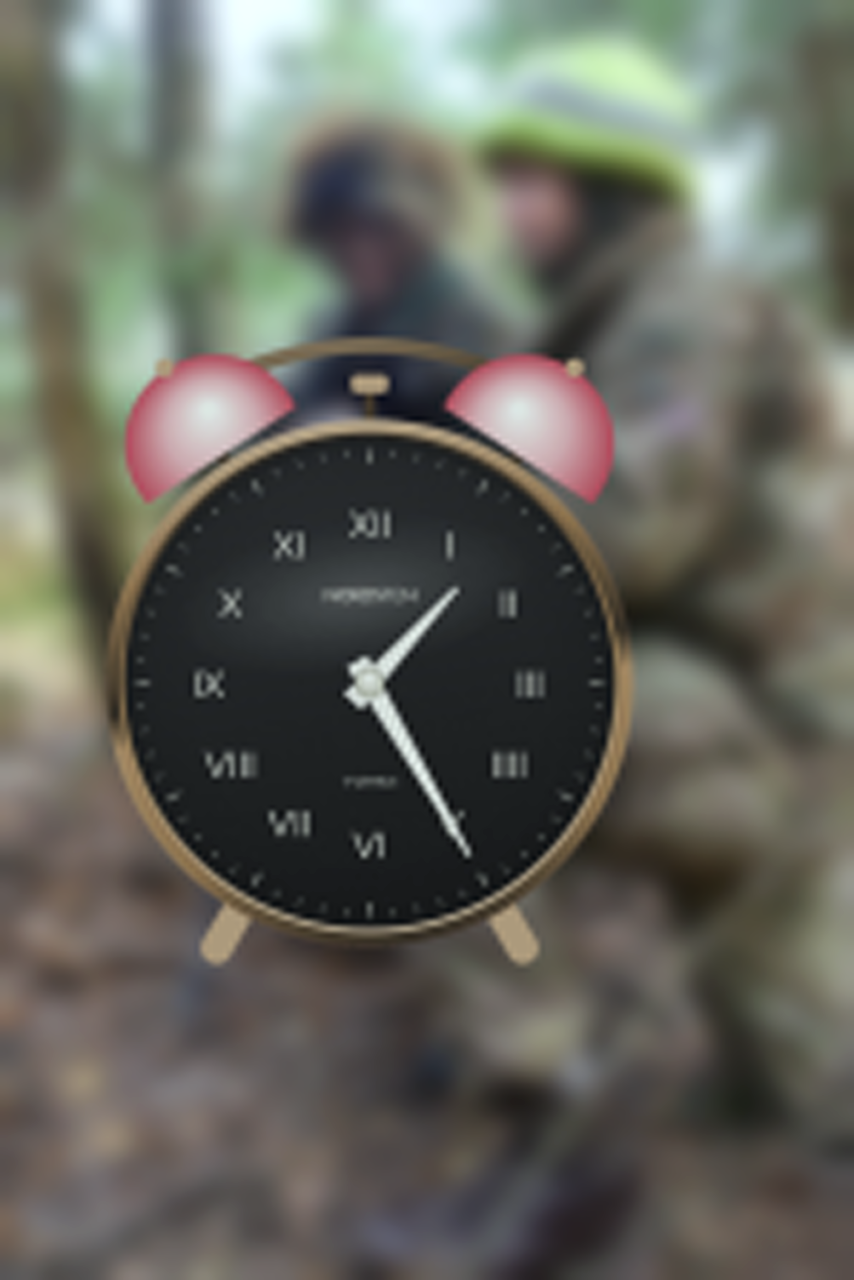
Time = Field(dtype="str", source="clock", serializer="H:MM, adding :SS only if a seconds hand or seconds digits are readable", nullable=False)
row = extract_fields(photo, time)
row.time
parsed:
1:25
